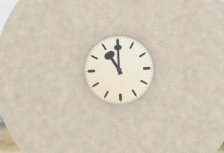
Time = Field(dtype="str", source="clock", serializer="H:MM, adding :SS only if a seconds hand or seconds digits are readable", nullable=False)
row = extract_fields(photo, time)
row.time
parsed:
11:00
